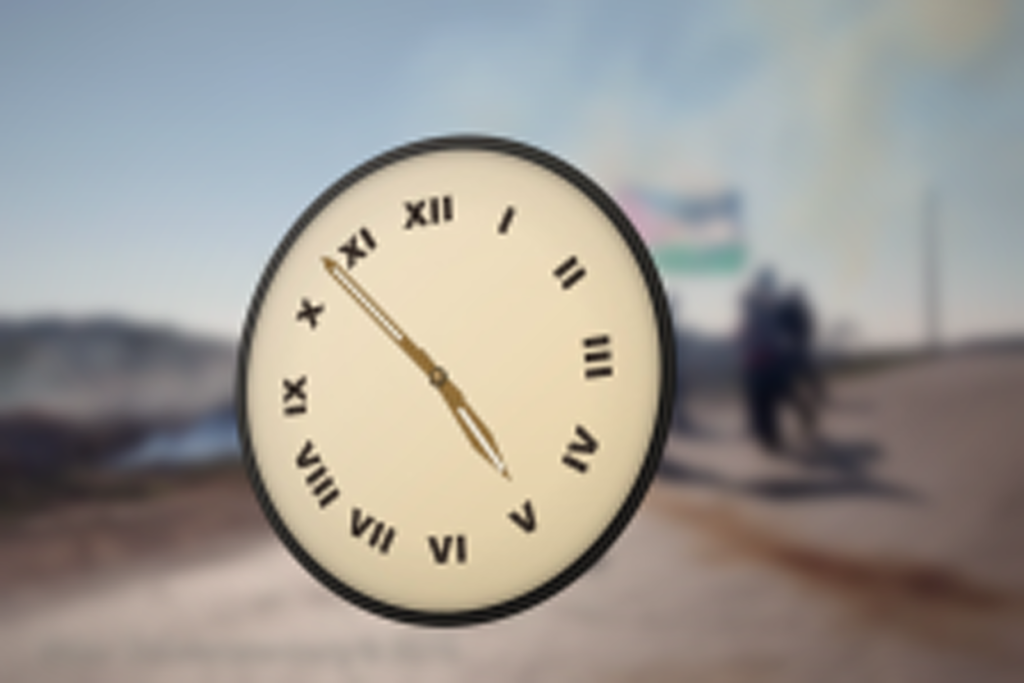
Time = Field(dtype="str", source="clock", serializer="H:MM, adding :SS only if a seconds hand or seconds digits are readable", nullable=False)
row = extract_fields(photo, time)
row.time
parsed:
4:53
